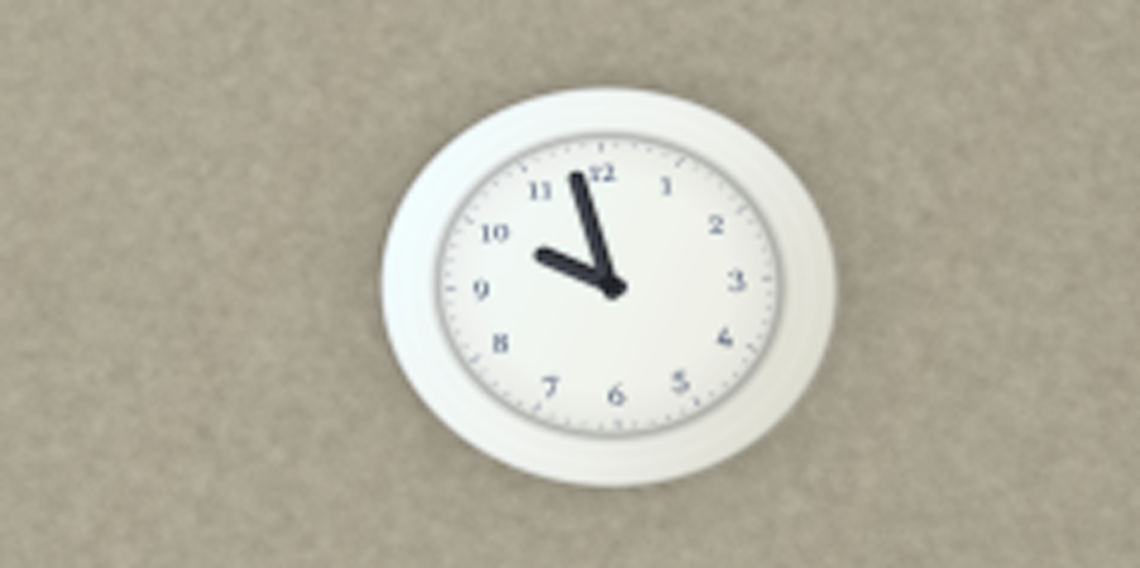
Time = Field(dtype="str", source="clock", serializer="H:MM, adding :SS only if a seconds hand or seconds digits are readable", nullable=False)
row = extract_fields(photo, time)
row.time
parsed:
9:58
